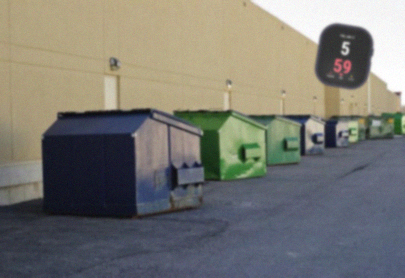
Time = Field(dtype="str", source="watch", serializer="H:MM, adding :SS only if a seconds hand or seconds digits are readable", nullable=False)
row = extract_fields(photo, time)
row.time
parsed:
5:59
